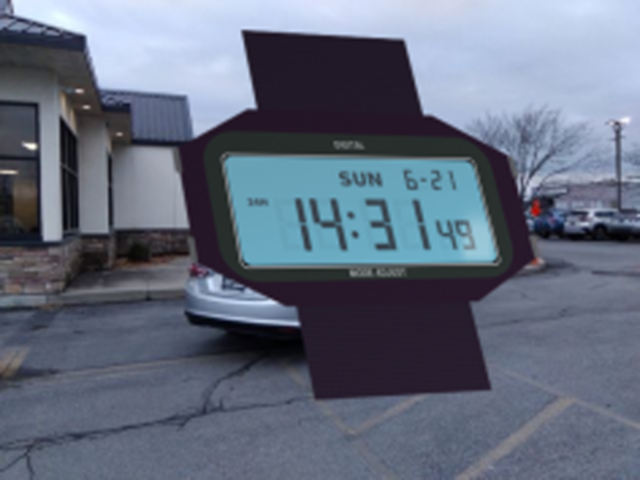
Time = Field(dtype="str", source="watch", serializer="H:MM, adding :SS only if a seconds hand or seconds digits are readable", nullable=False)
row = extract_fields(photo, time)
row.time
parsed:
14:31:49
